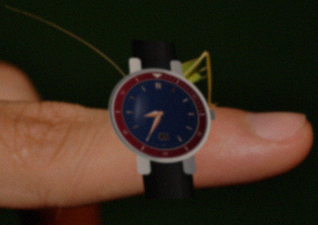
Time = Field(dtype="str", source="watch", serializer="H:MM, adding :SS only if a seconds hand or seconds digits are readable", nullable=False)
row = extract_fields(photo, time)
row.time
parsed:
8:35
